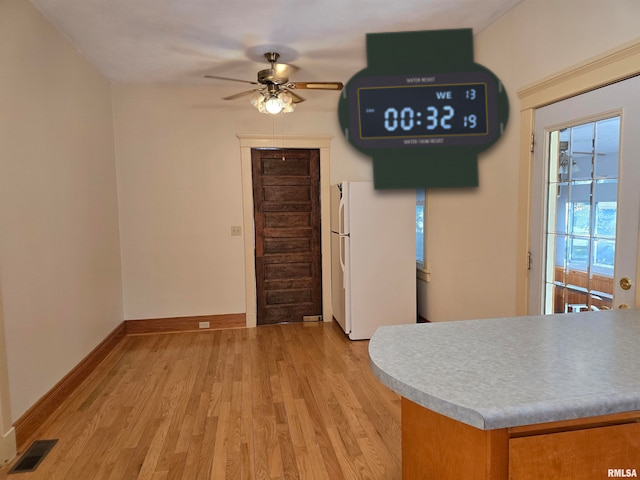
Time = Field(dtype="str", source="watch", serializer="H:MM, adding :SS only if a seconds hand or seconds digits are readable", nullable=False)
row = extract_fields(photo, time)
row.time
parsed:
0:32:19
